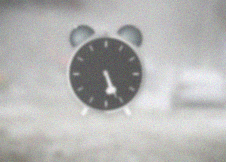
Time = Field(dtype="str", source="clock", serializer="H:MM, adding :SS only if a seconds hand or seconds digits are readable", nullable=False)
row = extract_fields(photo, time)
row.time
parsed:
5:26
